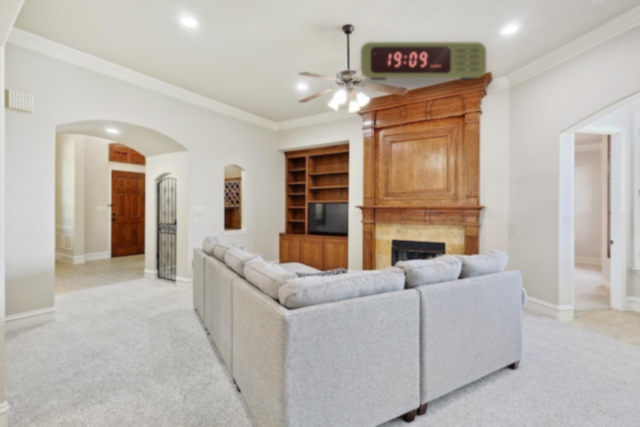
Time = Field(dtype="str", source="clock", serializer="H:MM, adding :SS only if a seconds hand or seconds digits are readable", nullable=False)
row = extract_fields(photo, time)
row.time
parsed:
19:09
